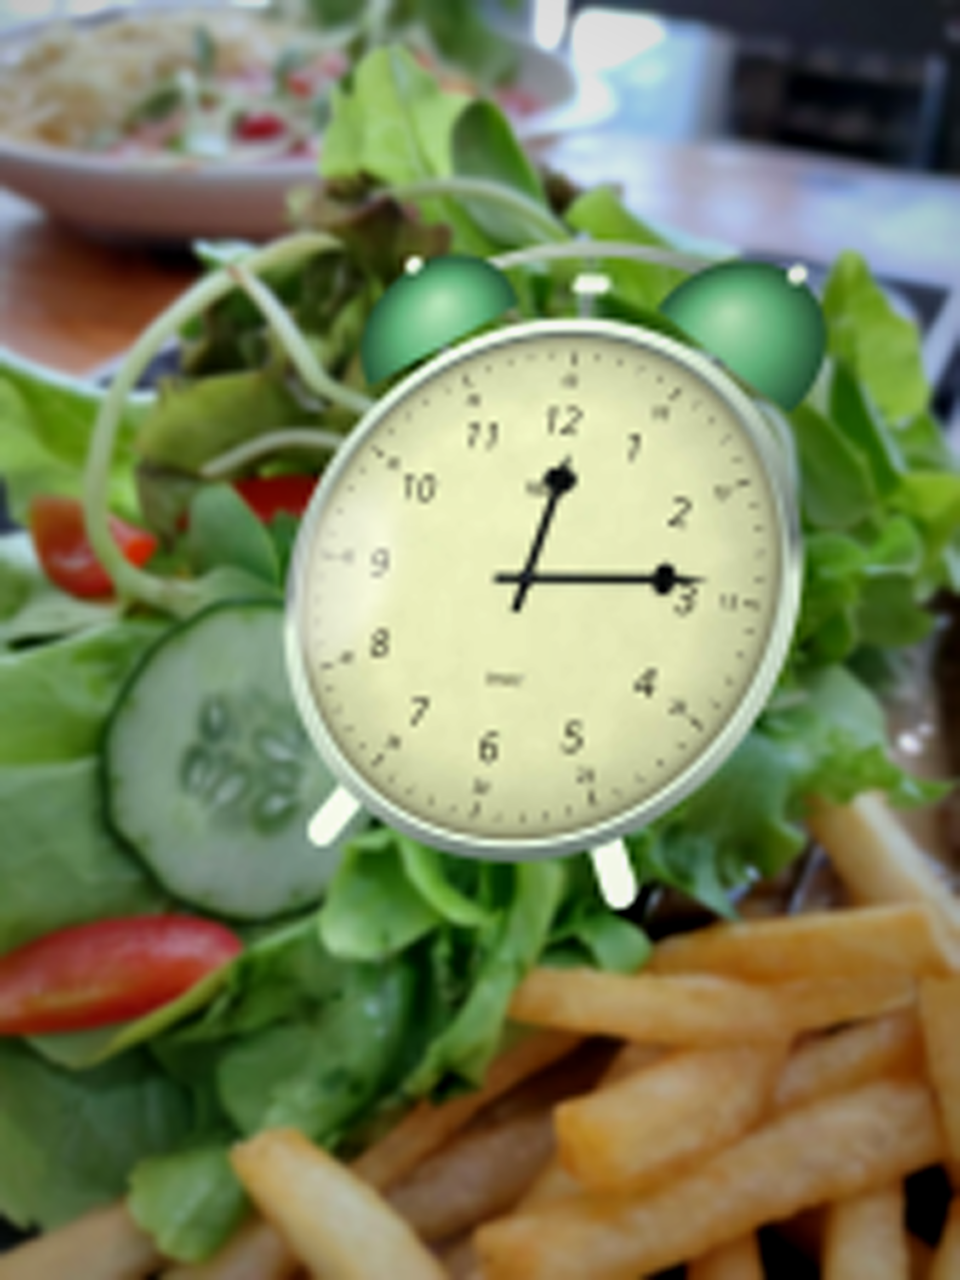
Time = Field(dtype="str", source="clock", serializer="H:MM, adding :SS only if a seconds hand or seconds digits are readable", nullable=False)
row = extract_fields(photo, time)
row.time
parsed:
12:14
